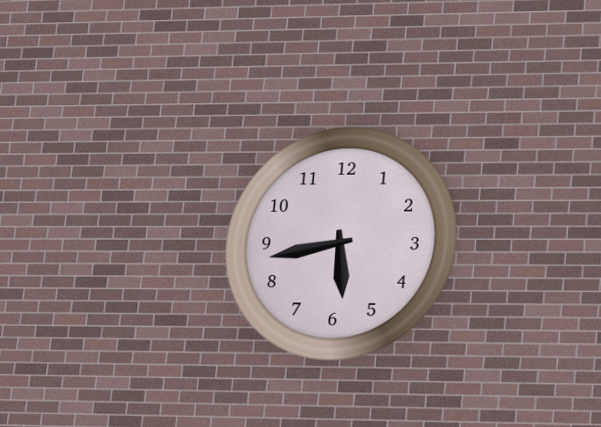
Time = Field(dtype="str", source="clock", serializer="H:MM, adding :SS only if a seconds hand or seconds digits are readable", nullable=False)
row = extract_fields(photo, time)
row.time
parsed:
5:43
